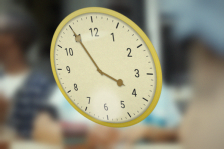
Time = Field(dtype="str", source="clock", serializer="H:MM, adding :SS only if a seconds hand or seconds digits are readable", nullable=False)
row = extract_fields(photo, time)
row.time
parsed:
3:55
